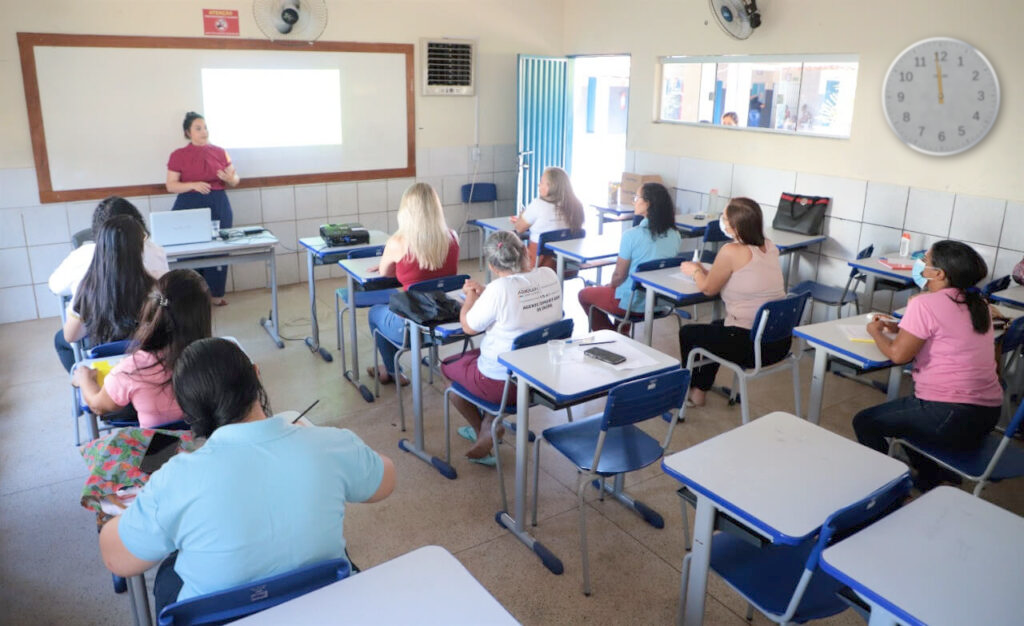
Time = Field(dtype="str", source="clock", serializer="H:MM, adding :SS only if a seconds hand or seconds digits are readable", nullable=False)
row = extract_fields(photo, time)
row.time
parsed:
11:59
